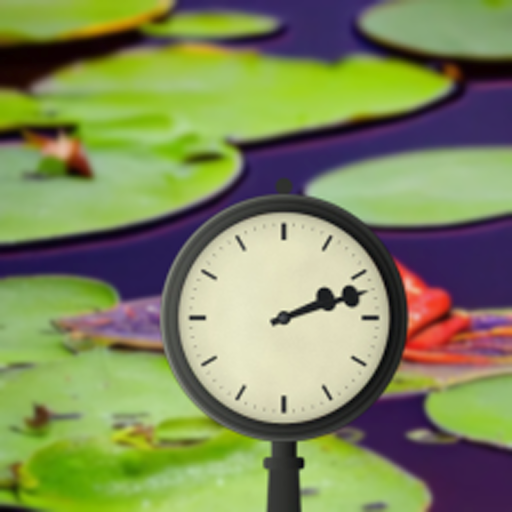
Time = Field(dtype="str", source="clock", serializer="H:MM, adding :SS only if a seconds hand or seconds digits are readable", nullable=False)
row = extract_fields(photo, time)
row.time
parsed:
2:12
